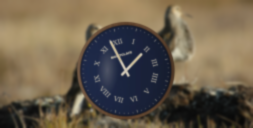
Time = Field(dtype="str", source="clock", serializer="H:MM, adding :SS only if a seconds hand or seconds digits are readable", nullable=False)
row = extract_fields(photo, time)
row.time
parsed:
1:58
